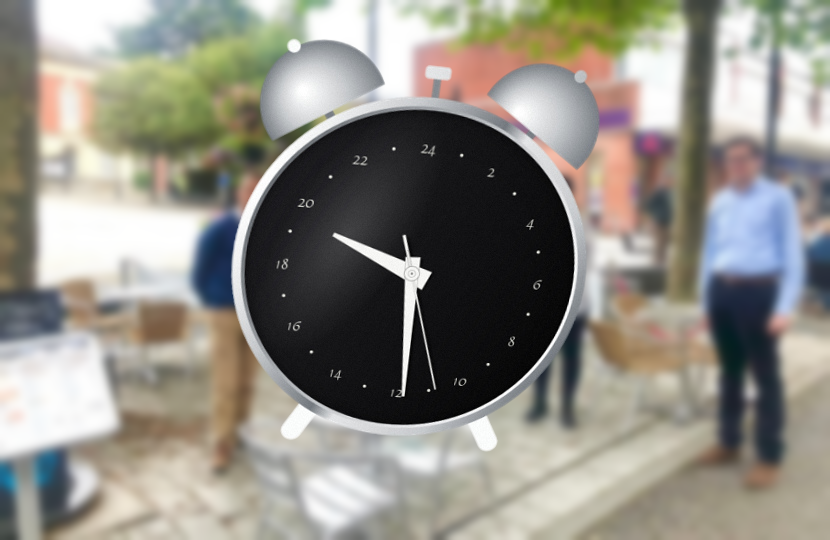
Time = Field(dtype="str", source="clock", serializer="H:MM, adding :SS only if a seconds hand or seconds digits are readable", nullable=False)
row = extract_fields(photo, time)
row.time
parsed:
19:29:27
